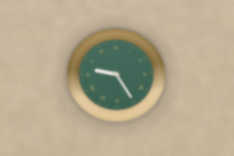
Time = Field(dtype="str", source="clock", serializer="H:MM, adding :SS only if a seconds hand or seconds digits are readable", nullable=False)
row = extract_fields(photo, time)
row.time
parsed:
9:25
